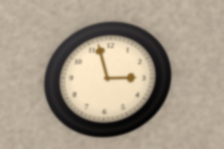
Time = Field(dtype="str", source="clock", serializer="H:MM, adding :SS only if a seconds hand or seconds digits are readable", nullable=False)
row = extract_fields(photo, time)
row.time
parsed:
2:57
